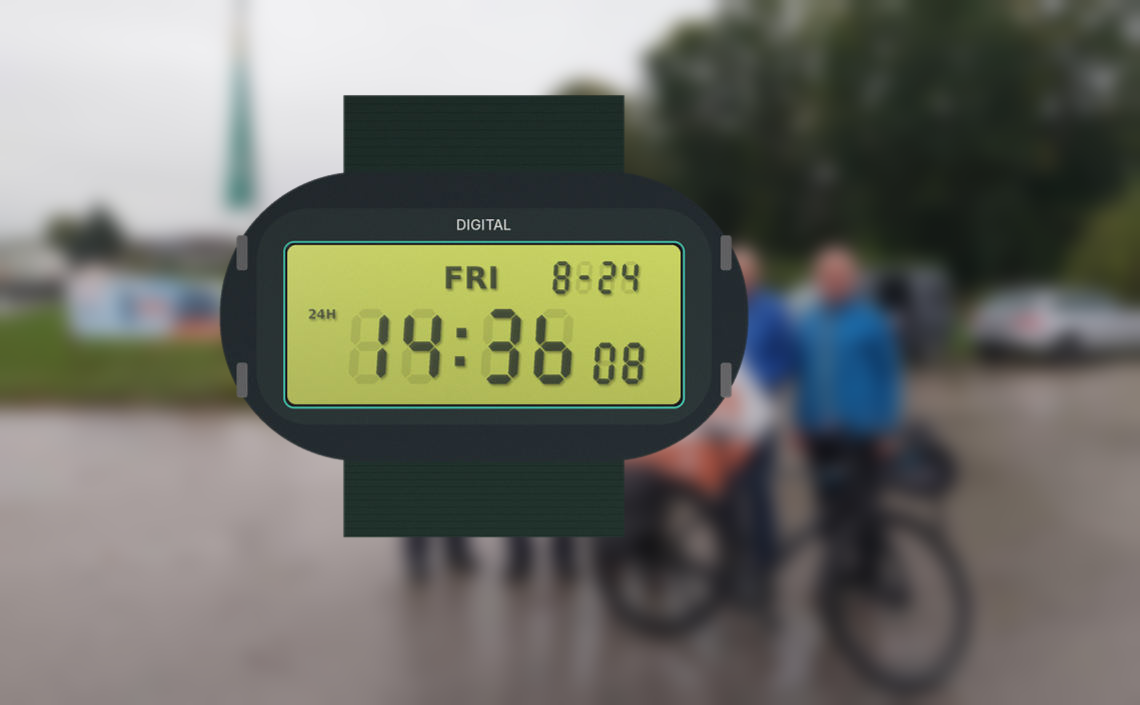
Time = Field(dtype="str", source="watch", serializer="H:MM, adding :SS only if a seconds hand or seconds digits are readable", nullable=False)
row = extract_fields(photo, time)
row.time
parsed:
14:36:08
